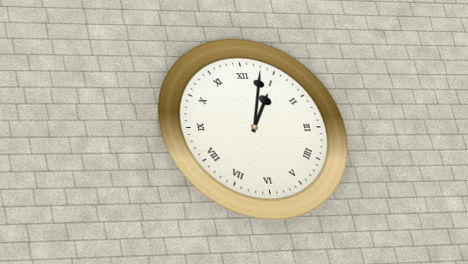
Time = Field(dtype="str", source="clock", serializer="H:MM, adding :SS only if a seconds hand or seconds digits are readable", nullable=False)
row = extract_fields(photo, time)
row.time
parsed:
1:03
